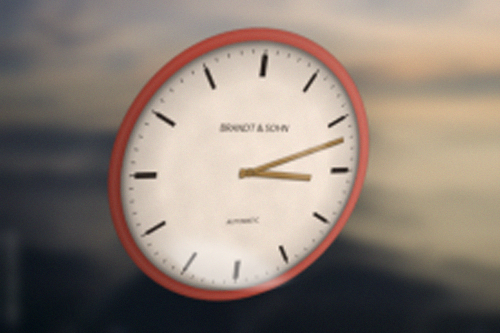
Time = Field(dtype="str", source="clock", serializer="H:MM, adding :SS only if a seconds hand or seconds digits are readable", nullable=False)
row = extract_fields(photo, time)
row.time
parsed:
3:12
